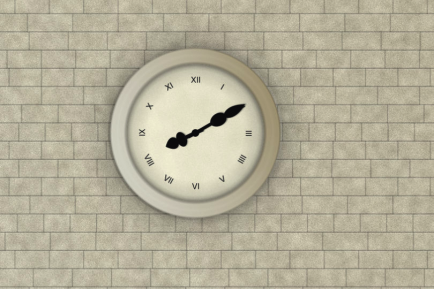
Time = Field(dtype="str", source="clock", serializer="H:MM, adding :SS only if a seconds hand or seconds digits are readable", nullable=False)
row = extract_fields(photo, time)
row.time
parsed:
8:10
